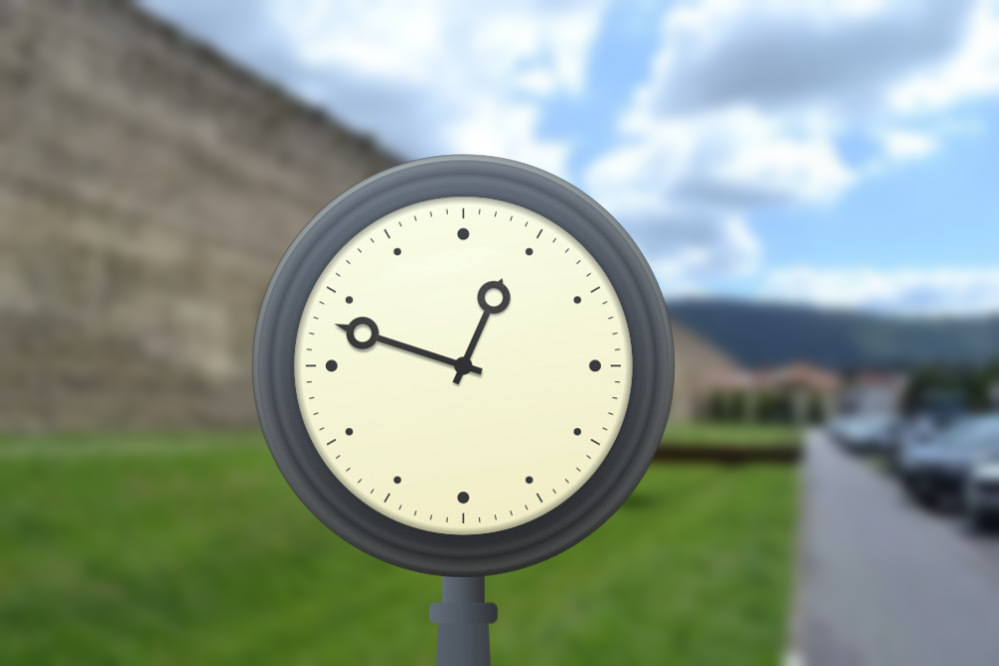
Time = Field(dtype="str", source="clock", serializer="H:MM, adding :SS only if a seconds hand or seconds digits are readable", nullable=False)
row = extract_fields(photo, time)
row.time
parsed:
12:48
